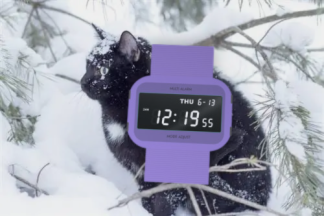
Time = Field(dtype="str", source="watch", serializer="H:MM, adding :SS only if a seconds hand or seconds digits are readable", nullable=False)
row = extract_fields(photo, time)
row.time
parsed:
12:19:55
